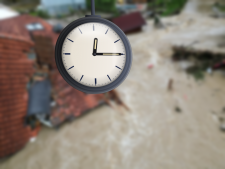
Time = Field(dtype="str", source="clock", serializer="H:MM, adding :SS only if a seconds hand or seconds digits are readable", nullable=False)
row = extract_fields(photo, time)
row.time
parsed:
12:15
